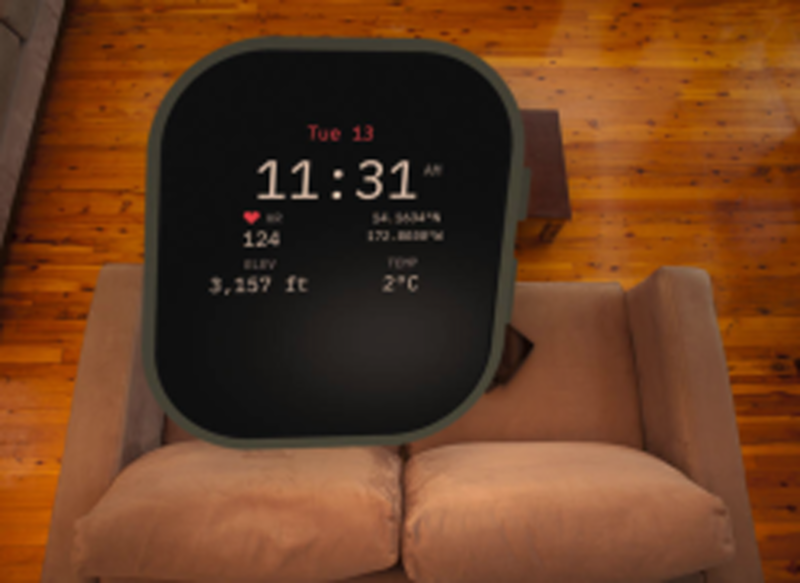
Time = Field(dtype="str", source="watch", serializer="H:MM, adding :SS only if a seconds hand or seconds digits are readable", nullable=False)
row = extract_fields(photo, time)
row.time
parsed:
11:31
